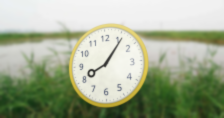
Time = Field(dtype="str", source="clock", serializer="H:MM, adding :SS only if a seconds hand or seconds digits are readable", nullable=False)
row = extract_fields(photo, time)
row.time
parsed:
8:06
